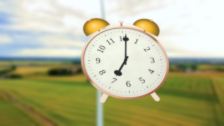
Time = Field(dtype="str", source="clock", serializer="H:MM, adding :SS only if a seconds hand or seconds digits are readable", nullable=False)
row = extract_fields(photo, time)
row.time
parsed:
7:01
